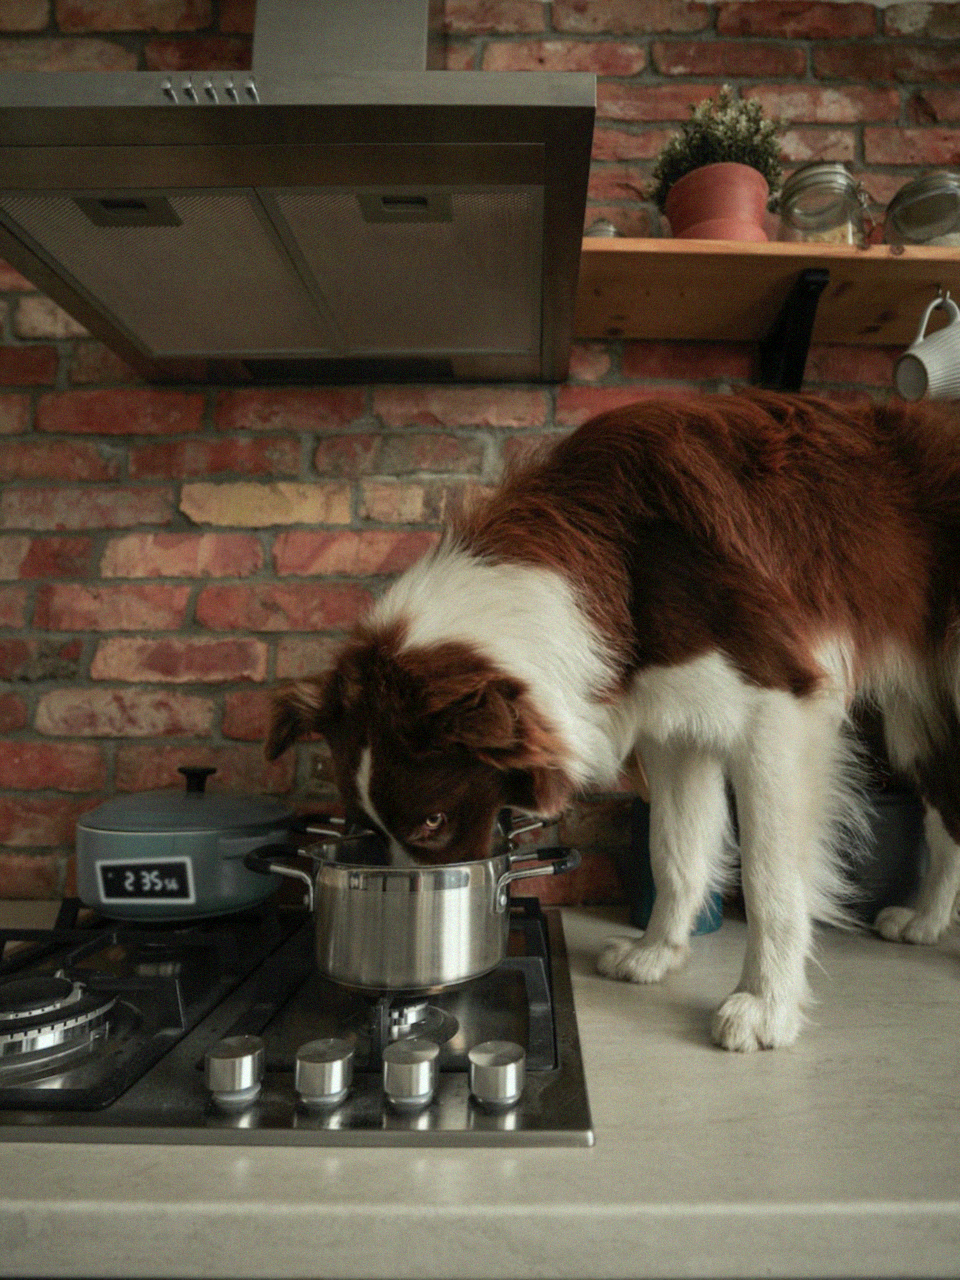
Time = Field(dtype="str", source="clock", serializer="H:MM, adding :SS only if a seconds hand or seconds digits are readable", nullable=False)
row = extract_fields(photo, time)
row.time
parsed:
2:35
